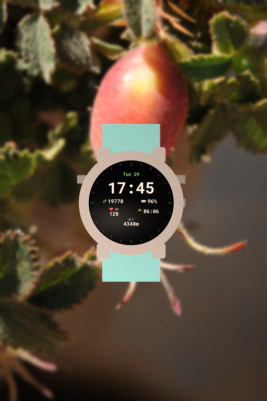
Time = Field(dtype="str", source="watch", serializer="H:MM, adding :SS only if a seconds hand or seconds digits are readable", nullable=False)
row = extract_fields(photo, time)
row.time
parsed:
17:45
